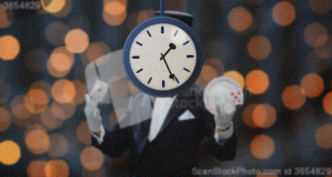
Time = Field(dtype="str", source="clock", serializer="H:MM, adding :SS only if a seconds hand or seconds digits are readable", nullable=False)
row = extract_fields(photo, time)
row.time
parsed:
1:26
